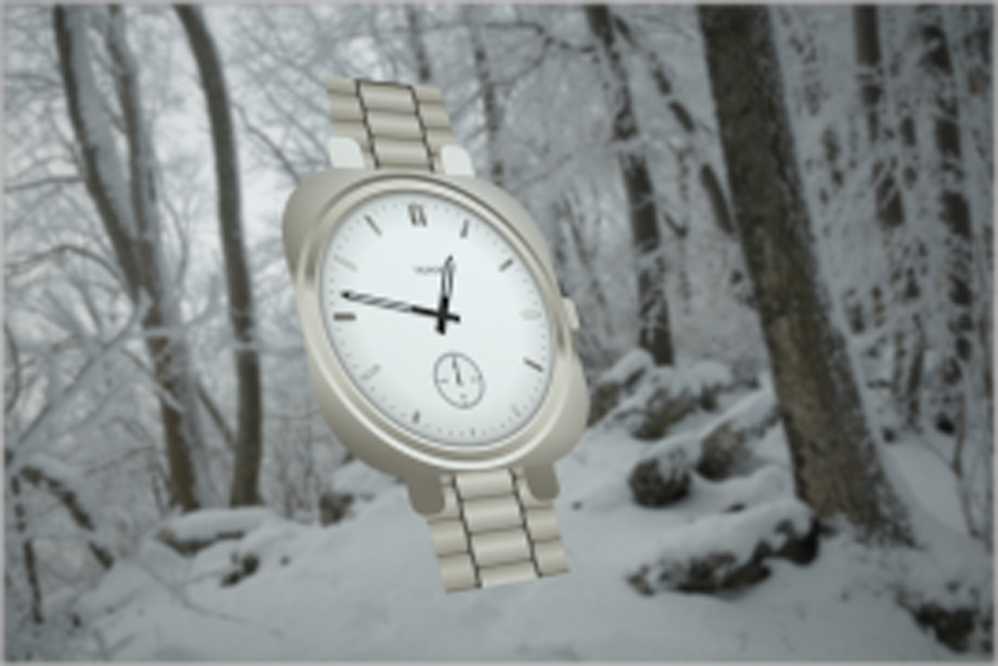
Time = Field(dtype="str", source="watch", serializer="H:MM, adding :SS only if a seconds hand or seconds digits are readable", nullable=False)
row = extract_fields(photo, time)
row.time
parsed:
12:47
